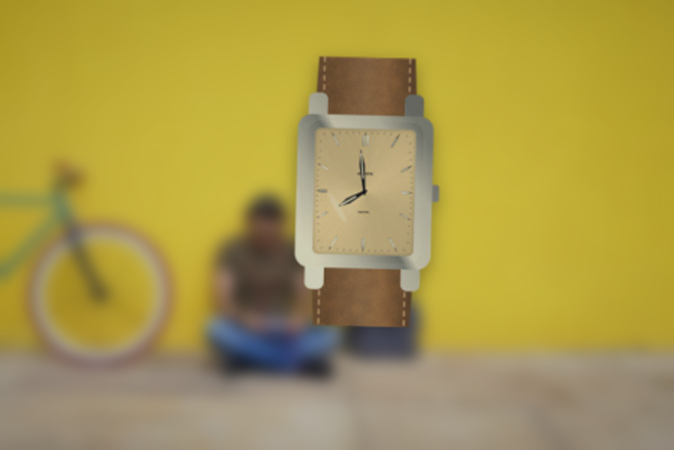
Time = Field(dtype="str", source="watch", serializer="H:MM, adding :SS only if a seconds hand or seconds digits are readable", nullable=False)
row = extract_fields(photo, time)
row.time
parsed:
7:59
